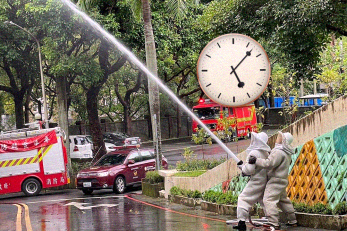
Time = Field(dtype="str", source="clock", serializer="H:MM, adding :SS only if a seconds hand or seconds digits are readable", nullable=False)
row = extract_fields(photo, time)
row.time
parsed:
5:07
